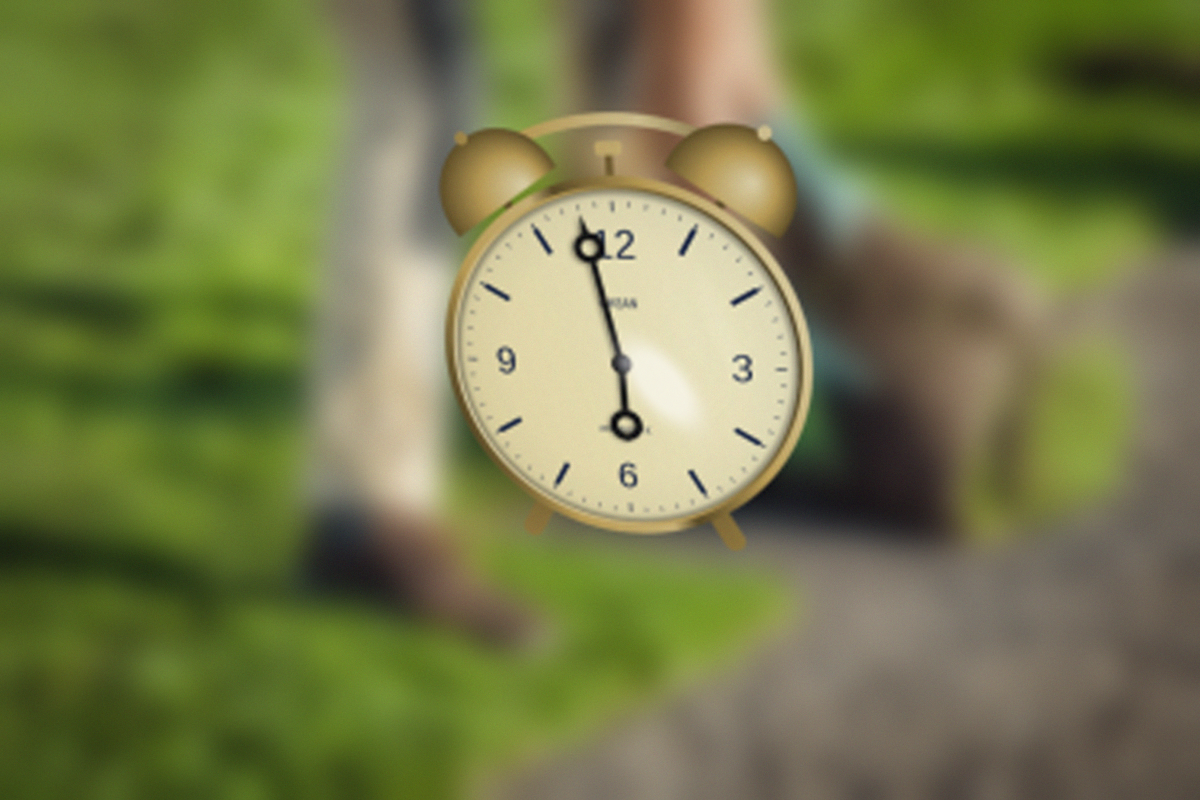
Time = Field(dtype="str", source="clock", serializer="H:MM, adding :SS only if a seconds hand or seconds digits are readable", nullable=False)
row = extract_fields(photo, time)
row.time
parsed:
5:58
